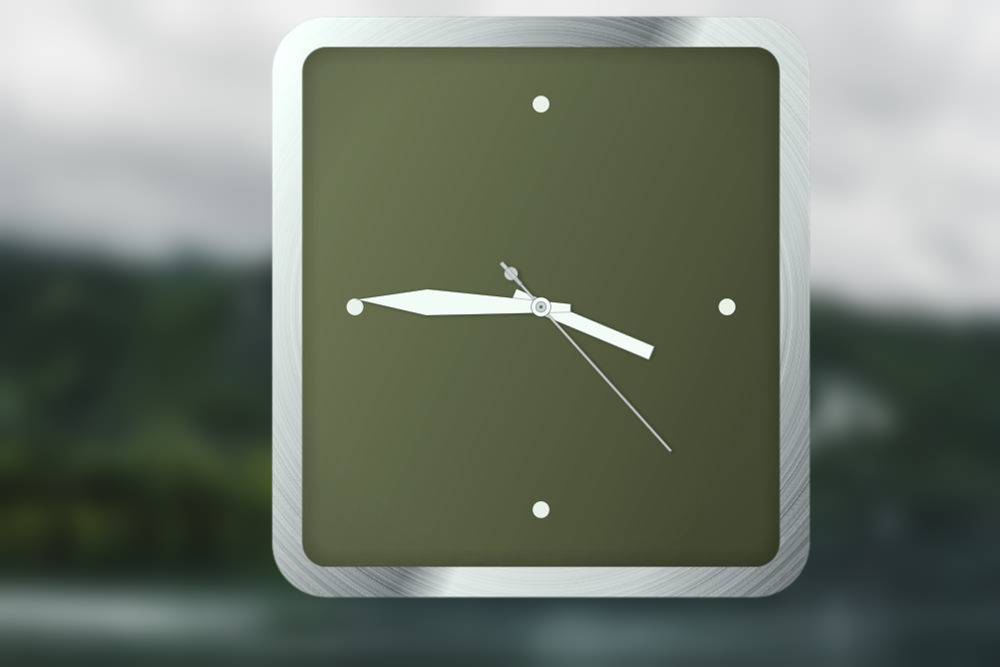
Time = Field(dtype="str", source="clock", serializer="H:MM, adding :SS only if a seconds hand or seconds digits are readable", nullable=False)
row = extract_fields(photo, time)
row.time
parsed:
3:45:23
